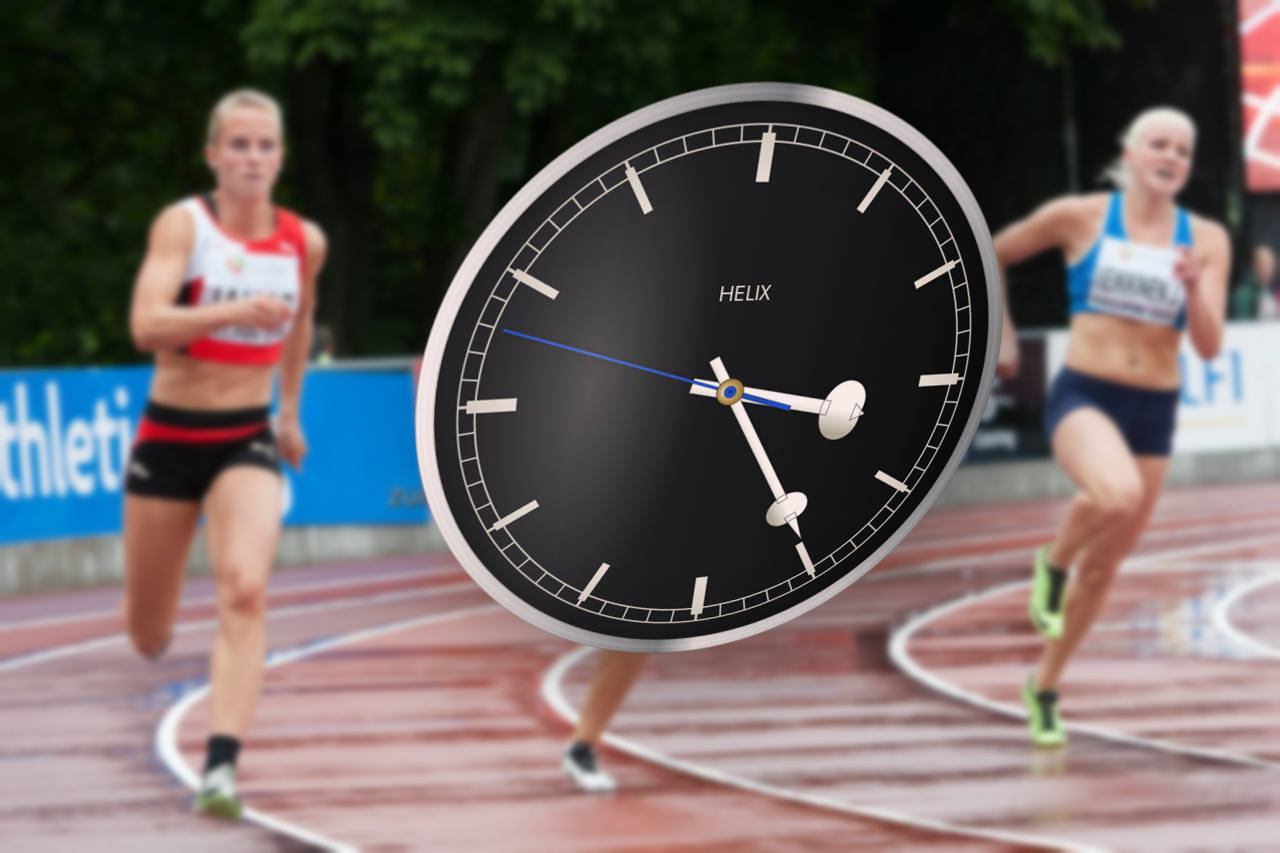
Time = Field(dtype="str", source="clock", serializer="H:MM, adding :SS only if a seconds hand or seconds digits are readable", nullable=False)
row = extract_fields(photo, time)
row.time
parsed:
3:24:48
